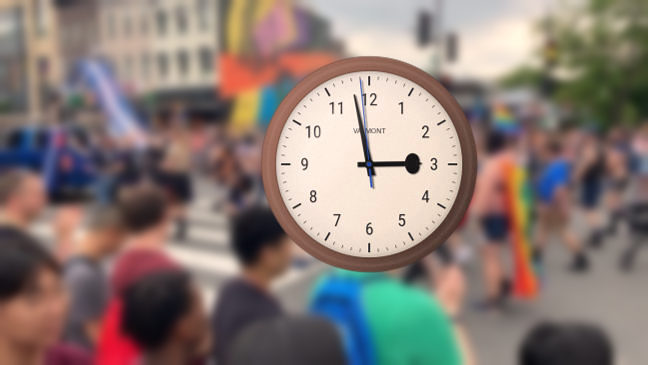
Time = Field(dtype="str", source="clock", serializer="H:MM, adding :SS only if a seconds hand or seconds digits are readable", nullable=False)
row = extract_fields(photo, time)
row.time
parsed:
2:57:59
